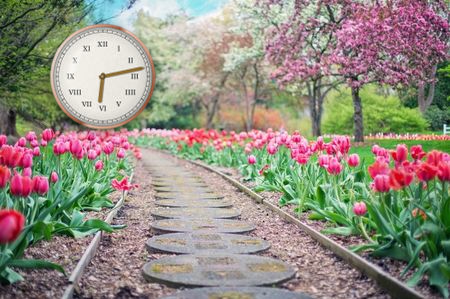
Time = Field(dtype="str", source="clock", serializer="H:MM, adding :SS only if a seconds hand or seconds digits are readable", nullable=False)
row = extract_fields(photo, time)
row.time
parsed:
6:13
